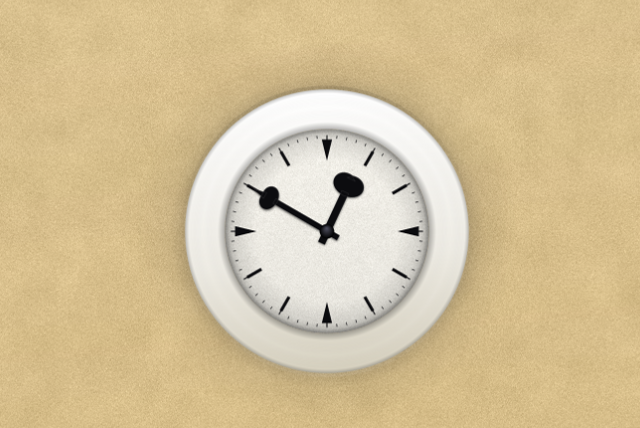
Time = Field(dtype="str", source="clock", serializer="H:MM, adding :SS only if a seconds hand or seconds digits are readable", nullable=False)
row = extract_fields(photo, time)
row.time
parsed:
12:50
